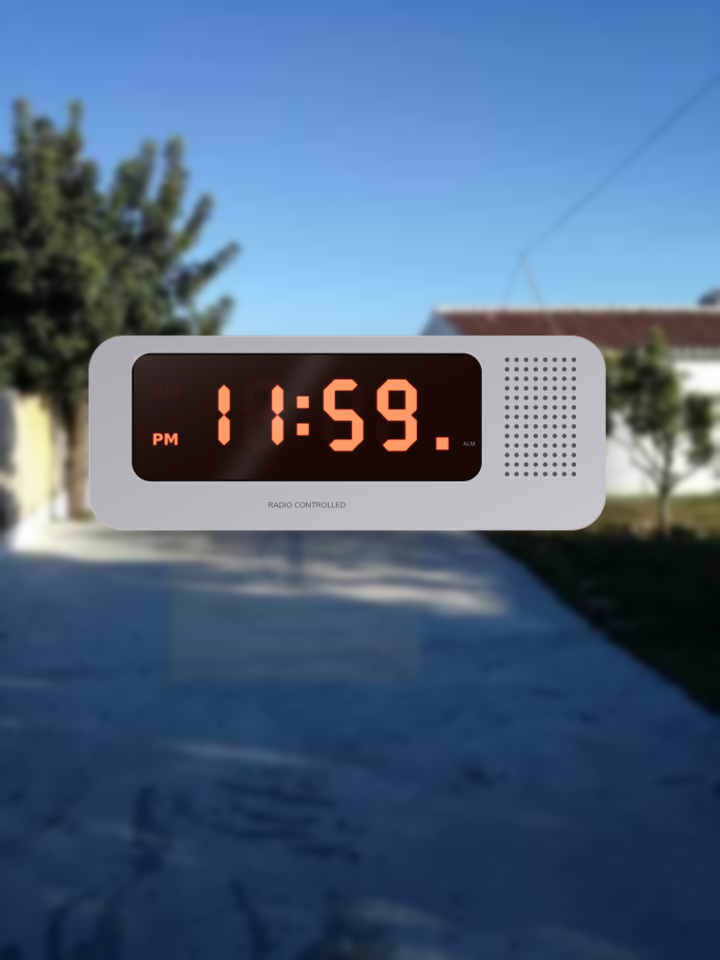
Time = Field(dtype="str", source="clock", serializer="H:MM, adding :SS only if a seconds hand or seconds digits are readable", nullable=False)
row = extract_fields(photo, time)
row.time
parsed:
11:59
